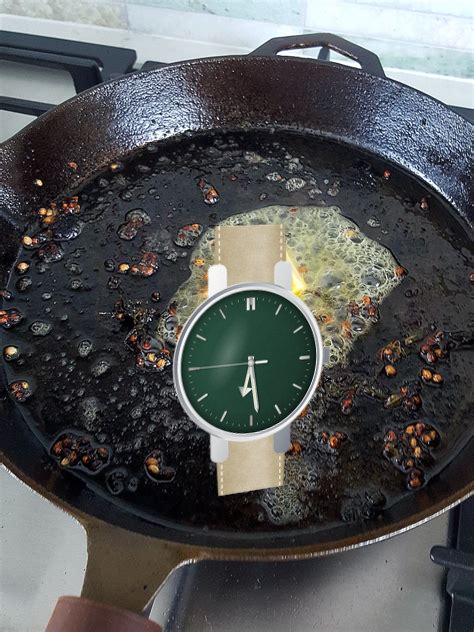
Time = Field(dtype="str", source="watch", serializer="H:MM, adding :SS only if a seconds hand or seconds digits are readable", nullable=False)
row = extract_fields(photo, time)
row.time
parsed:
6:28:45
